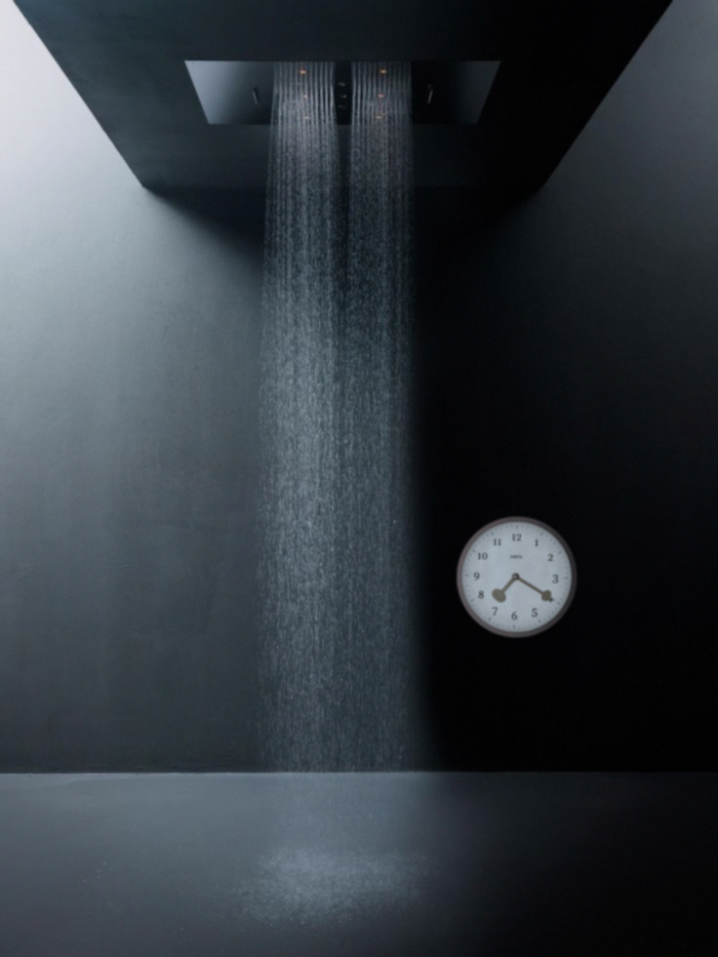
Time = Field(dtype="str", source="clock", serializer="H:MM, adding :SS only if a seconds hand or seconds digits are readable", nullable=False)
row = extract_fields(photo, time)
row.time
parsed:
7:20
